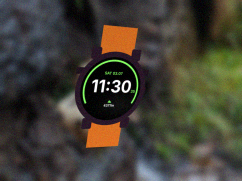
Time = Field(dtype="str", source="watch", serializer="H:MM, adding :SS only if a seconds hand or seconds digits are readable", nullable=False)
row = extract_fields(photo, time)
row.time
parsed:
11:30
